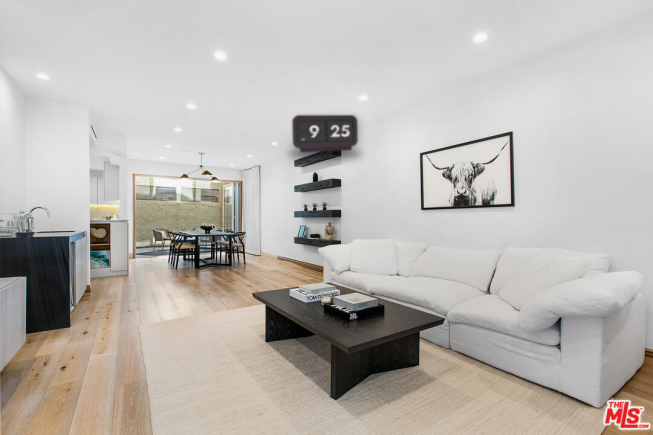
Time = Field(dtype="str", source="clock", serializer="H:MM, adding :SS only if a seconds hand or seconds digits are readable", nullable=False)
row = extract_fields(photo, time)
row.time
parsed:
9:25
